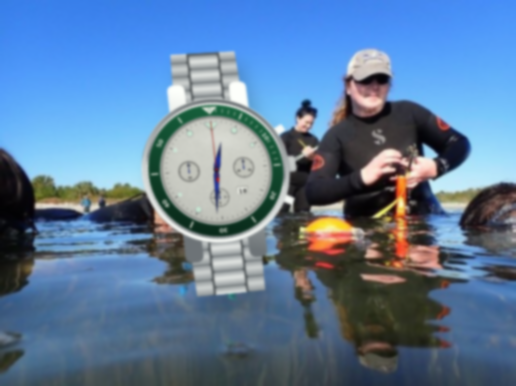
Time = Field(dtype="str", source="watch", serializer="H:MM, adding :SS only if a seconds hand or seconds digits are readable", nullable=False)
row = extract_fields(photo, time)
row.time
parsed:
12:31
